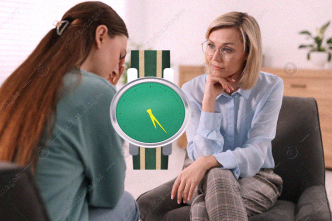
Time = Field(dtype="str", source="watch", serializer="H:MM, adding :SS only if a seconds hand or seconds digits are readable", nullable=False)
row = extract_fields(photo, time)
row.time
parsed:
5:24
